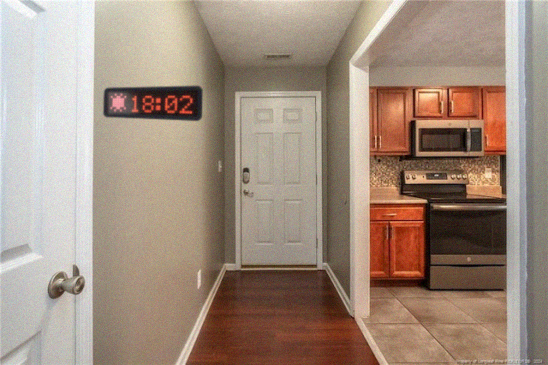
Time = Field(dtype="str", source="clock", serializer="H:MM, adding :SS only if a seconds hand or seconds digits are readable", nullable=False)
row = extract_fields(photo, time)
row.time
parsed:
18:02
